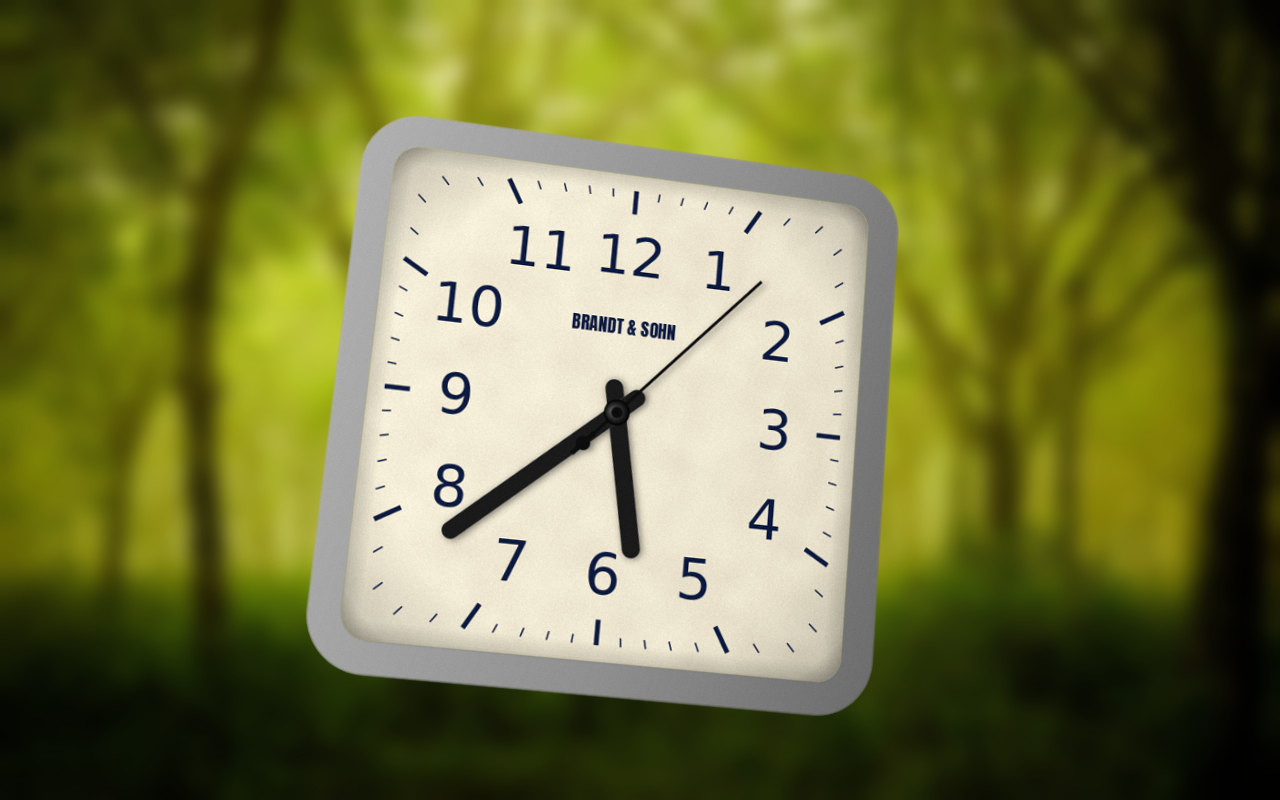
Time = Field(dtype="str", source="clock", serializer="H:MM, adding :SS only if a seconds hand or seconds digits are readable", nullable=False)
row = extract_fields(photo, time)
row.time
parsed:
5:38:07
